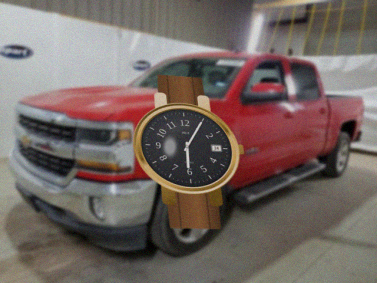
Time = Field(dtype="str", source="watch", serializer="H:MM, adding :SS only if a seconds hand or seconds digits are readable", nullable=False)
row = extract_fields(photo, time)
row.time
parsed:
6:05
